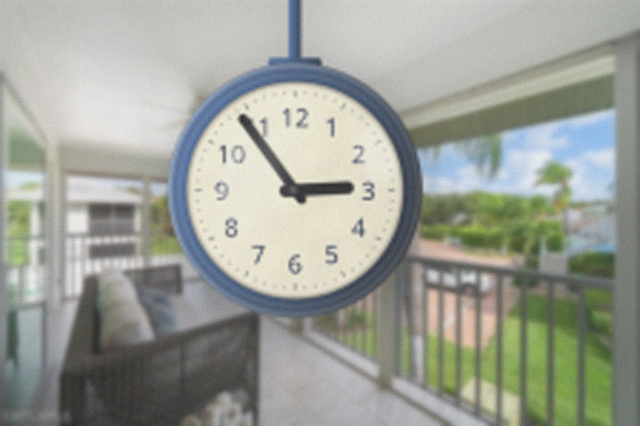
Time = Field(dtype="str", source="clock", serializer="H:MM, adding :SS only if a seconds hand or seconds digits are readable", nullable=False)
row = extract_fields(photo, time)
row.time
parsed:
2:54
